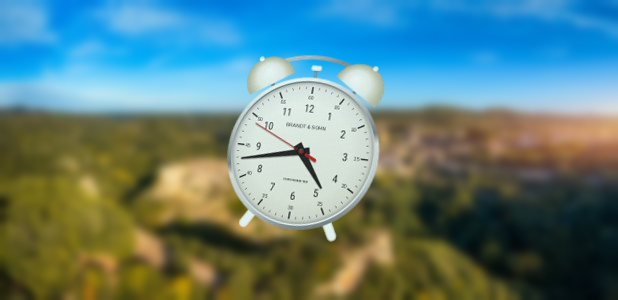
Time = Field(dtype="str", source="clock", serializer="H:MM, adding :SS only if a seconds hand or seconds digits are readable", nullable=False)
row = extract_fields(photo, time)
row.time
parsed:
4:42:49
